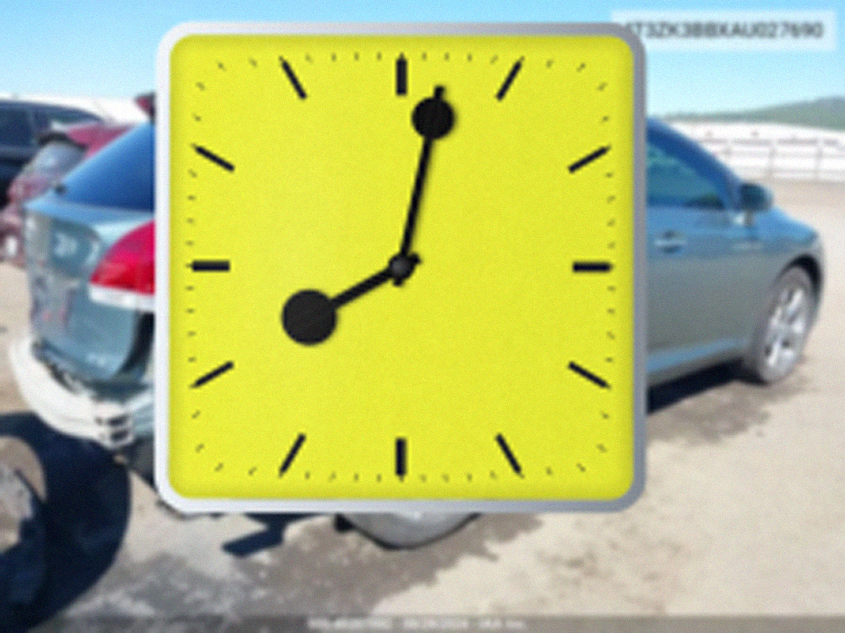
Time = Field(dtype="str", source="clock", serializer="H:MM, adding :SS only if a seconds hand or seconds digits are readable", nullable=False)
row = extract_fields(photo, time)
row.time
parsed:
8:02
